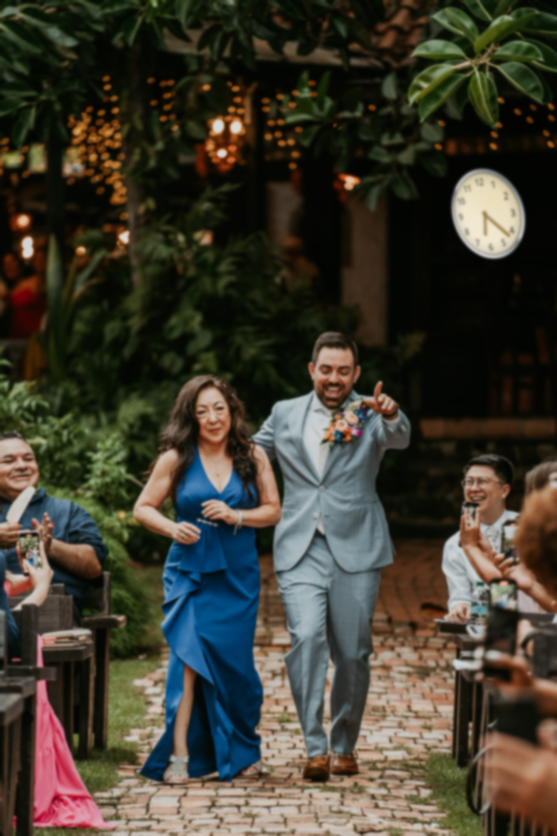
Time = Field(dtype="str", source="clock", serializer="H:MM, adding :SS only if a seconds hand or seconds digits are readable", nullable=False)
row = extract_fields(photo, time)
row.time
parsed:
6:22
